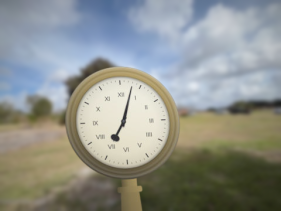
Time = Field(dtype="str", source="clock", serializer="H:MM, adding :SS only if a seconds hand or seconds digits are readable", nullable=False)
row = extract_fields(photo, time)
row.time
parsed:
7:03
